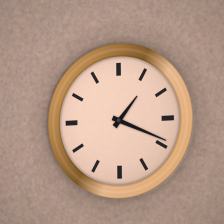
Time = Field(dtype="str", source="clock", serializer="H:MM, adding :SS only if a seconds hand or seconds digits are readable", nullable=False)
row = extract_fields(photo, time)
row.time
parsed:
1:19
